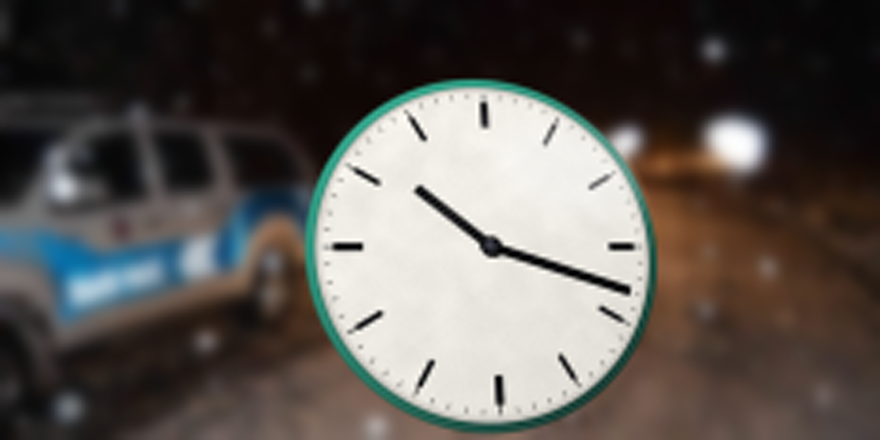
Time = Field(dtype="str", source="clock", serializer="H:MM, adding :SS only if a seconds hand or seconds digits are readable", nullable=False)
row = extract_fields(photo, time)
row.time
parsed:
10:18
